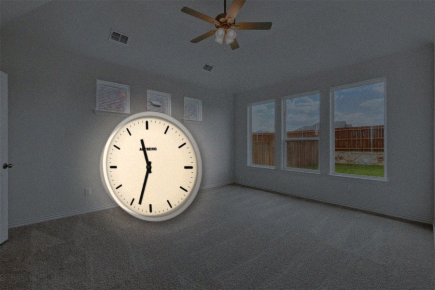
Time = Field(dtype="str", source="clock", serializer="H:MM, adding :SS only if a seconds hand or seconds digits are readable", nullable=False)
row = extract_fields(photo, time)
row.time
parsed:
11:33
